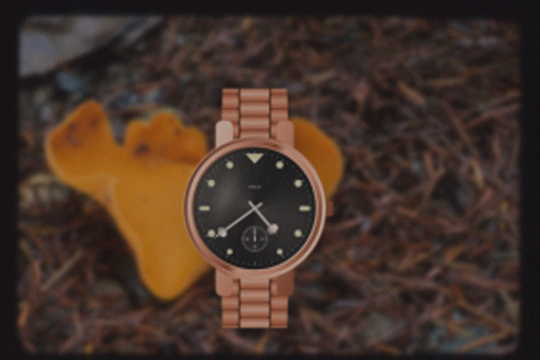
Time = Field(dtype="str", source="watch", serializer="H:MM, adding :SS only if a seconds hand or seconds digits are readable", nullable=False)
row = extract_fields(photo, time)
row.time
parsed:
4:39
